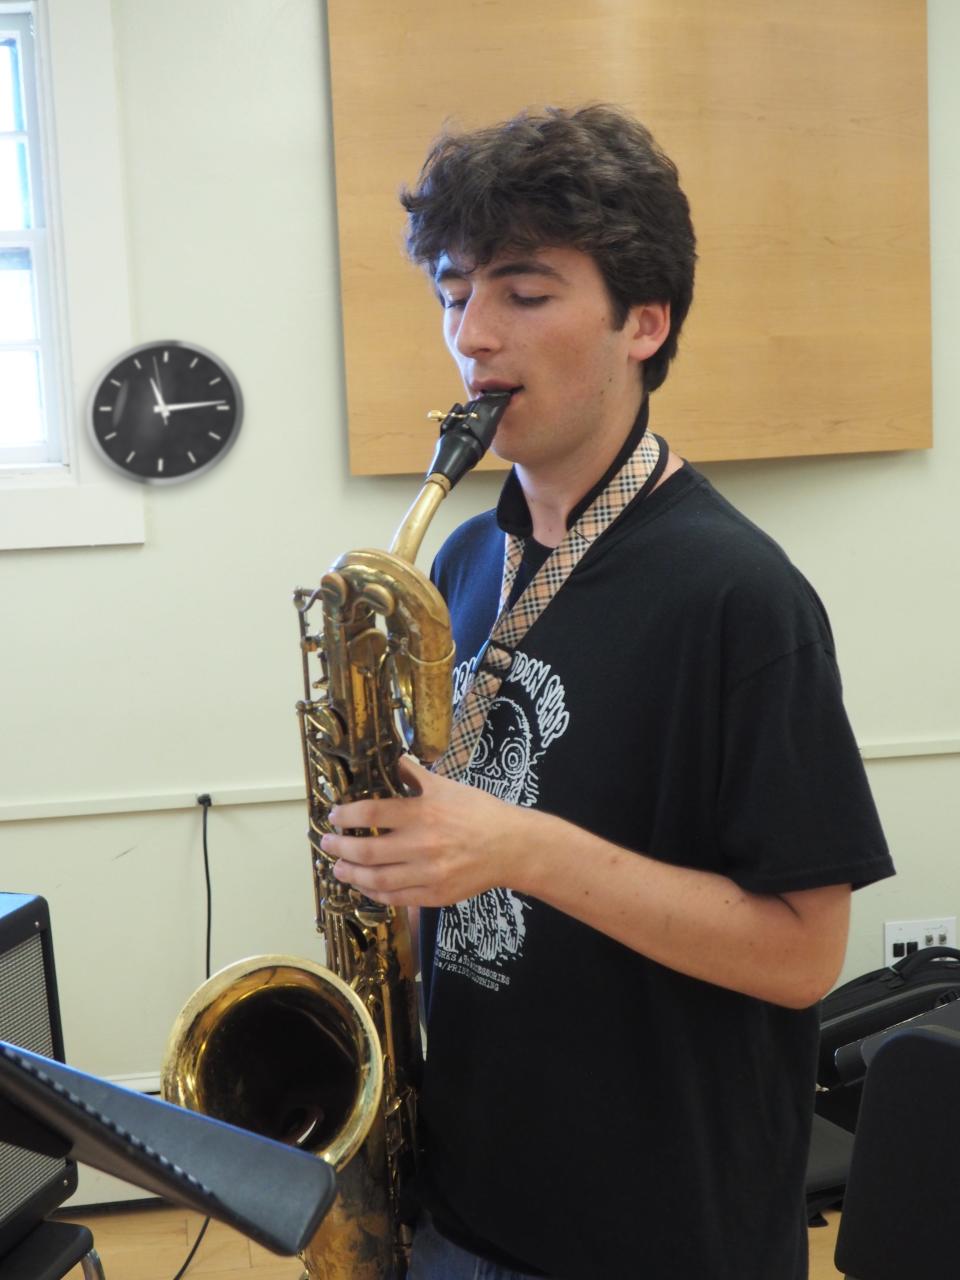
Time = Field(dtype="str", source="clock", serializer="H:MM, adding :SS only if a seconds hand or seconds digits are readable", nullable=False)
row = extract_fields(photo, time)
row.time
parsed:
11:13:58
